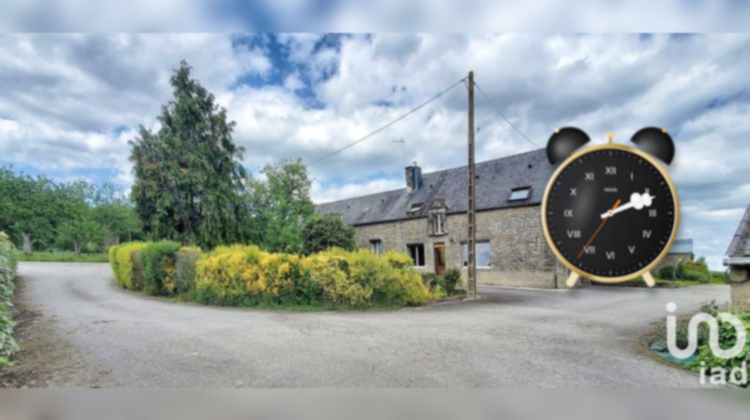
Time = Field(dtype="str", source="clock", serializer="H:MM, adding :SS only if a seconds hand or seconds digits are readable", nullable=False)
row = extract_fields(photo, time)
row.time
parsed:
2:11:36
